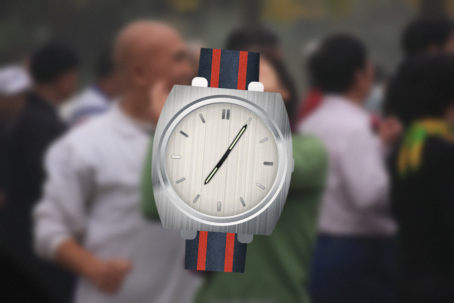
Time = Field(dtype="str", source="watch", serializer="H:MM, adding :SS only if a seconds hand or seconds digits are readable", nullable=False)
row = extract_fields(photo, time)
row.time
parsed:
7:05
